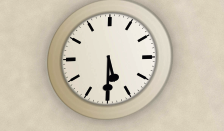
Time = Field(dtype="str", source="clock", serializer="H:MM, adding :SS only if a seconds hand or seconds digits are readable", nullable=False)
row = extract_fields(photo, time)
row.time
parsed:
5:30
